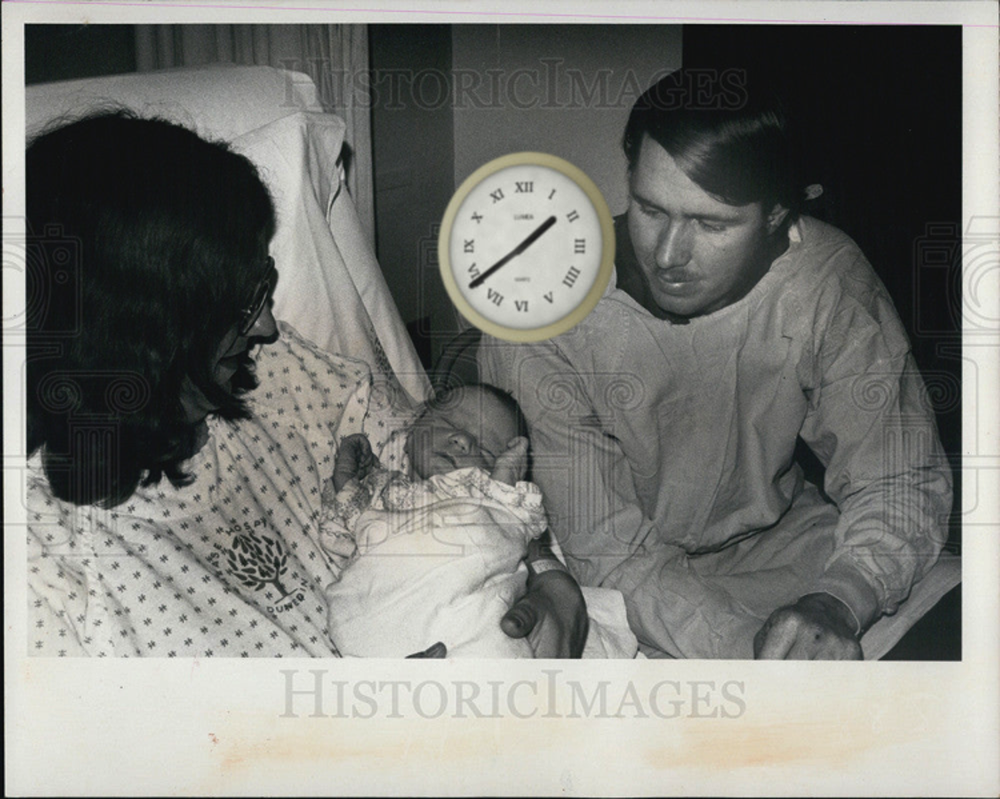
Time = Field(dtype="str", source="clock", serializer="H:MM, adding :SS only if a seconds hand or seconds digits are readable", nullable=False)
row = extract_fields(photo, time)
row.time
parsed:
1:39
